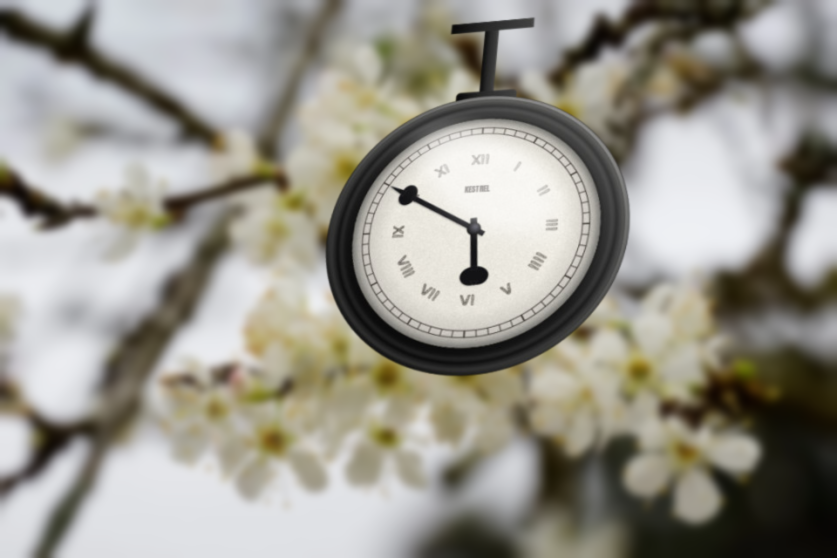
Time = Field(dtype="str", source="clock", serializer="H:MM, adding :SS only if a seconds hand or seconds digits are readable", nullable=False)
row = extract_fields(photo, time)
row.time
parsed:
5:50
